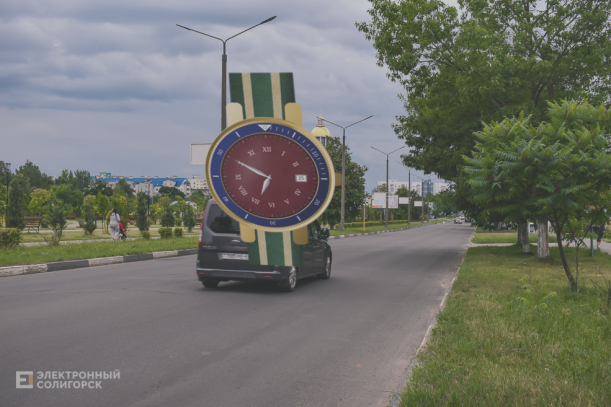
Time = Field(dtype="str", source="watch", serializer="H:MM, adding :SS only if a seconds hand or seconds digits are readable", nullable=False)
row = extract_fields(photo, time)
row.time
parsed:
6:50
